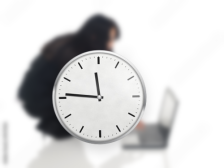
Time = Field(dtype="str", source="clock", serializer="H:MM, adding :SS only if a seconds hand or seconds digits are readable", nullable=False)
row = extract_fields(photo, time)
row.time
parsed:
11:46
